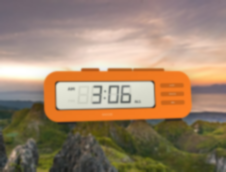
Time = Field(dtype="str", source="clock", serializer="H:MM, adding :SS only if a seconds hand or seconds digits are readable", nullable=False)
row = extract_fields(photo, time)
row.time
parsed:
3:06
